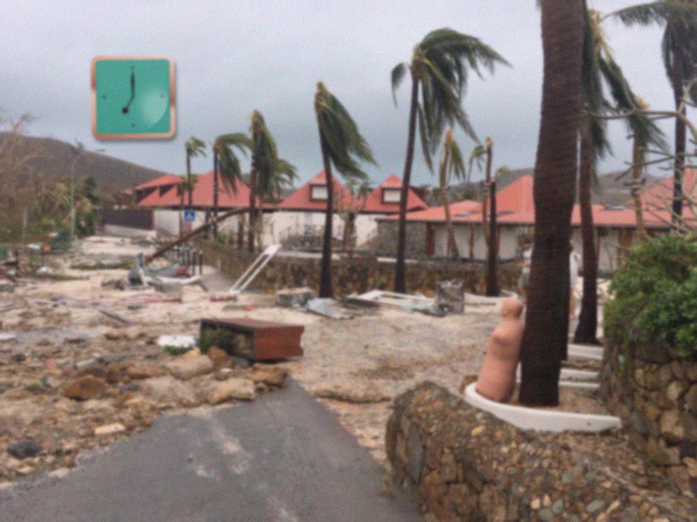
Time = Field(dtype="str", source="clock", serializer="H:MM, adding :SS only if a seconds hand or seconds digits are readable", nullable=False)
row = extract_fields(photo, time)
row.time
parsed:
7:00
